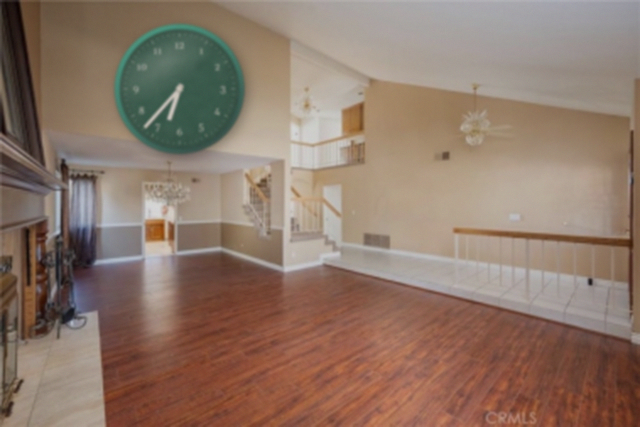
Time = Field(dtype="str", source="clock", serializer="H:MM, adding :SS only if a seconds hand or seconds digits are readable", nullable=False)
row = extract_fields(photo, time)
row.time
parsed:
6:37
